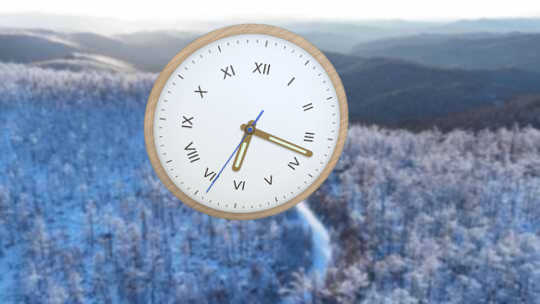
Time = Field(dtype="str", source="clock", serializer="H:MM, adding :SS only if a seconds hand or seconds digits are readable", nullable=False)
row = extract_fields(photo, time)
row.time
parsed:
6:17:34
